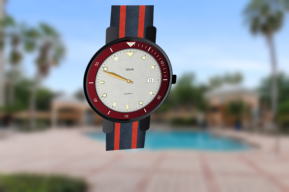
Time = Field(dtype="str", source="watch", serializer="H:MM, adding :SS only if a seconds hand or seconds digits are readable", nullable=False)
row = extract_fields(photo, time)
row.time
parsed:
9:49
